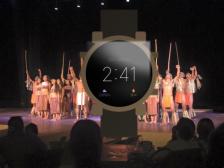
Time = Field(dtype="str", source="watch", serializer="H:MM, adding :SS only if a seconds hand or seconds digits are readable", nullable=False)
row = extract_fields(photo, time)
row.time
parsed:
2:41
